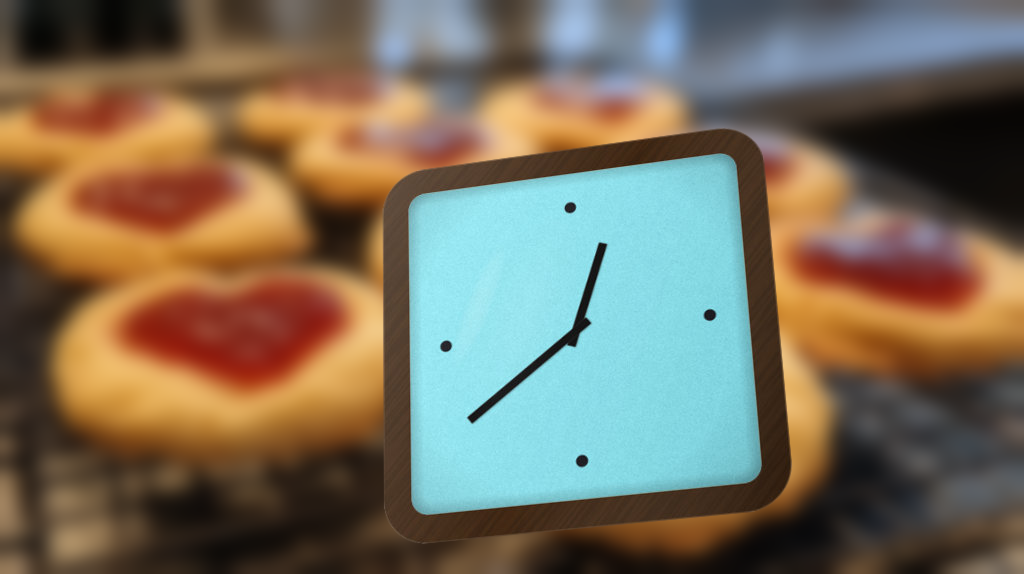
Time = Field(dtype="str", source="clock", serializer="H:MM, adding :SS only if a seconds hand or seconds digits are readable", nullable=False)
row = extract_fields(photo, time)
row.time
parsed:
12:39
